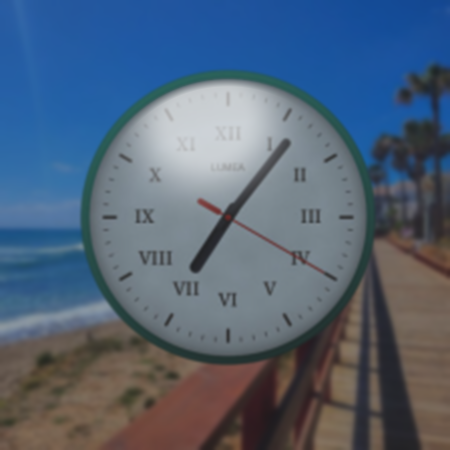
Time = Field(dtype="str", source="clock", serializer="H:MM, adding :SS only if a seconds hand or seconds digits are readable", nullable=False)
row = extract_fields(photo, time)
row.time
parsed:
7:06:20
